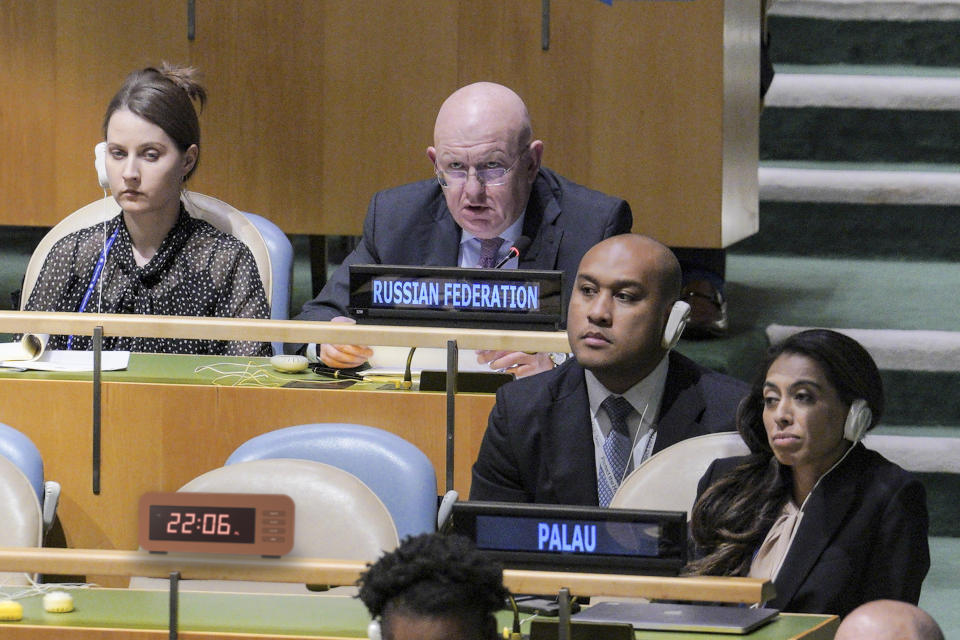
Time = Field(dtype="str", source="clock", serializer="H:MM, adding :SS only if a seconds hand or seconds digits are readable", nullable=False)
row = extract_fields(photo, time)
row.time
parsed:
22:06
